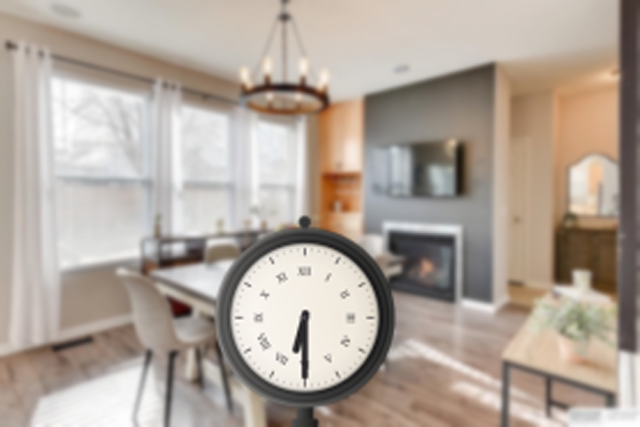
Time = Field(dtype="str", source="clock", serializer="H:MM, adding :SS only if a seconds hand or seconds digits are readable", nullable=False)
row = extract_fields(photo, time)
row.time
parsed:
6:30
